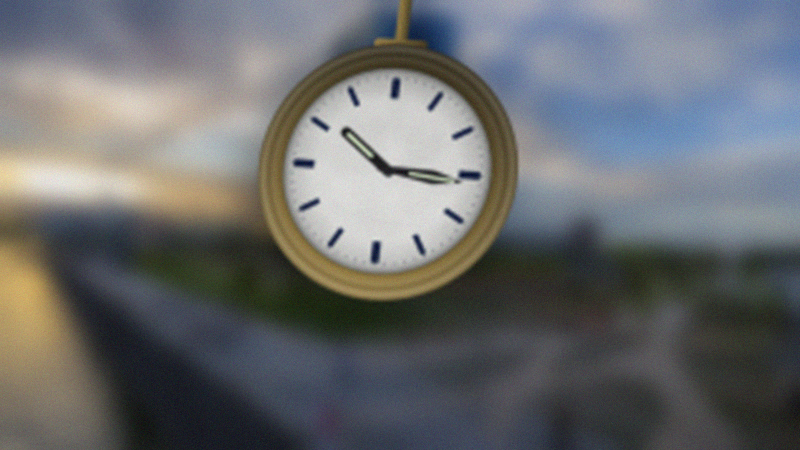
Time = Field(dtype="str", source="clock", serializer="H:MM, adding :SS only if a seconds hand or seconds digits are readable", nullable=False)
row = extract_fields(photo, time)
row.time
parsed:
10:16
